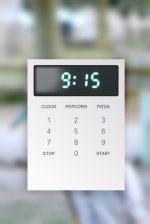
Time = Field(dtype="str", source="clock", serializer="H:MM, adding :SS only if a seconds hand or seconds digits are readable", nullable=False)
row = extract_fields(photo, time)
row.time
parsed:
9:15
